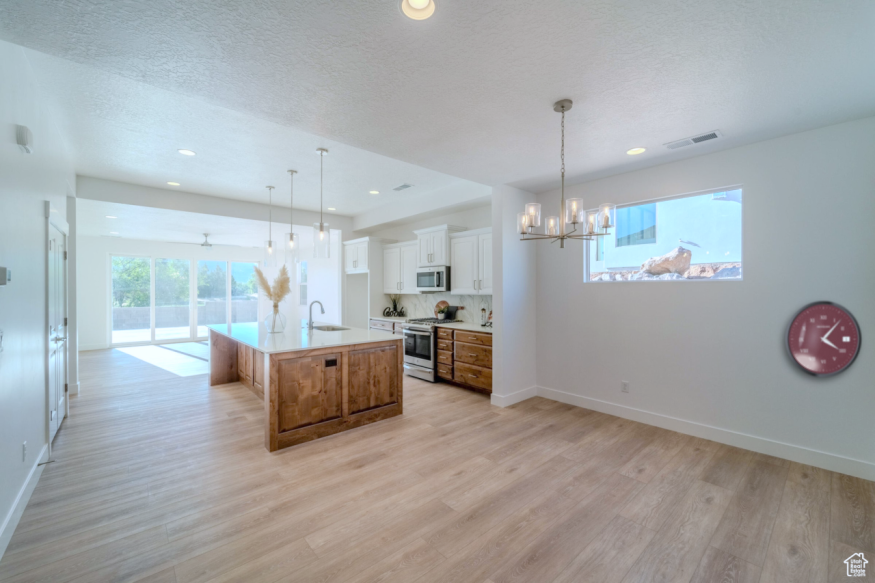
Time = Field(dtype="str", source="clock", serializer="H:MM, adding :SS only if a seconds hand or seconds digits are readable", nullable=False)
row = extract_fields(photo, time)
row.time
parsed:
4:07
